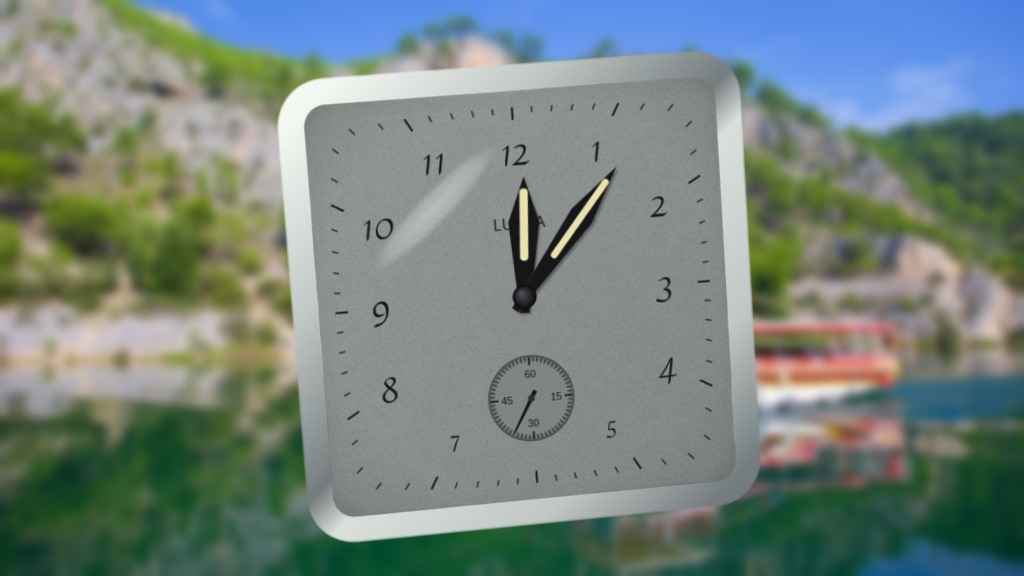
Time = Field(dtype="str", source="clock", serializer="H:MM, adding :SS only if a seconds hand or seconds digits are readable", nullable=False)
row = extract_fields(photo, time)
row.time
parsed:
12:06:35
